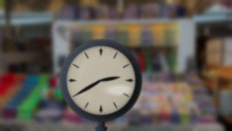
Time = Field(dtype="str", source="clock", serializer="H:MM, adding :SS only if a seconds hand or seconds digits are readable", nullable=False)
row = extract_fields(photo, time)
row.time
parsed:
2:40
